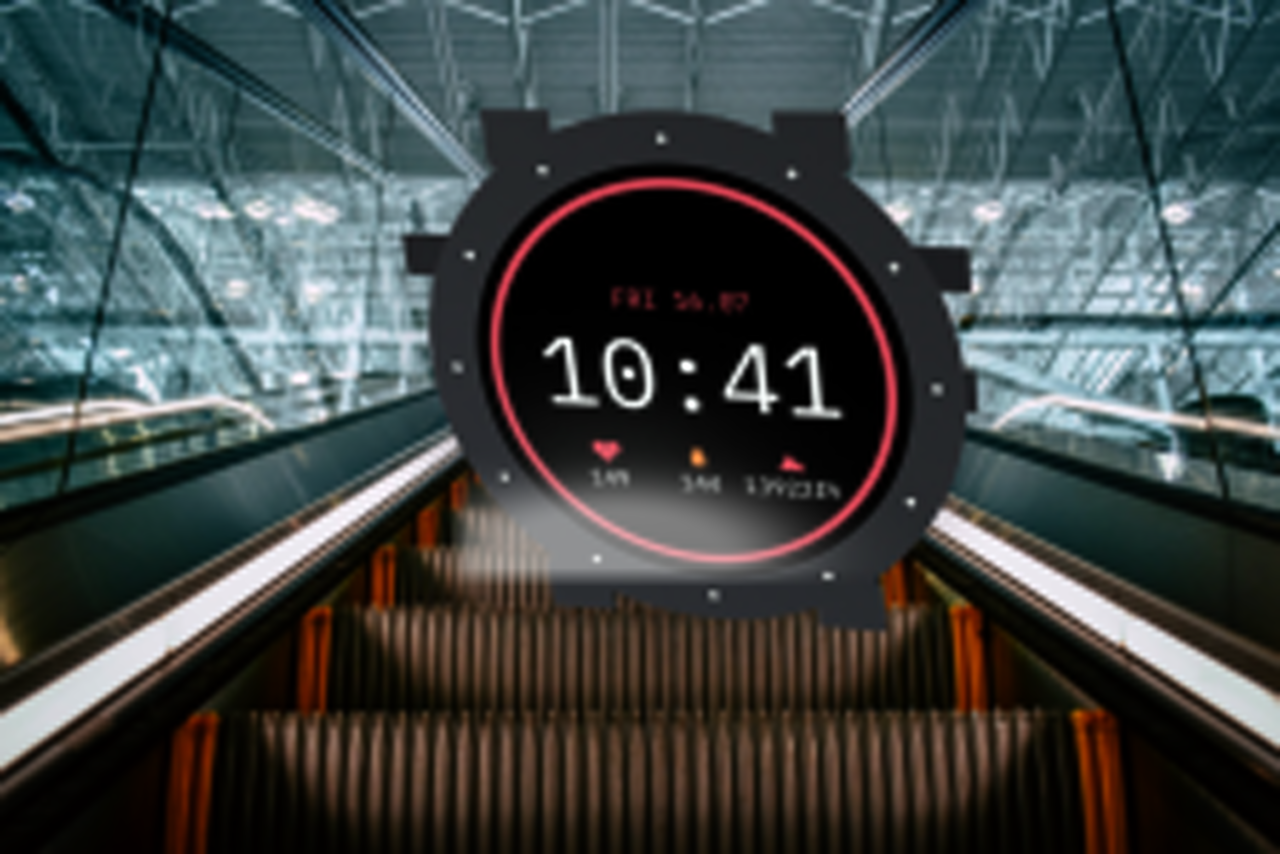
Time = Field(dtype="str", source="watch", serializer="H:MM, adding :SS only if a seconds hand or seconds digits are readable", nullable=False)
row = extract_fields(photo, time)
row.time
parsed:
10:41
